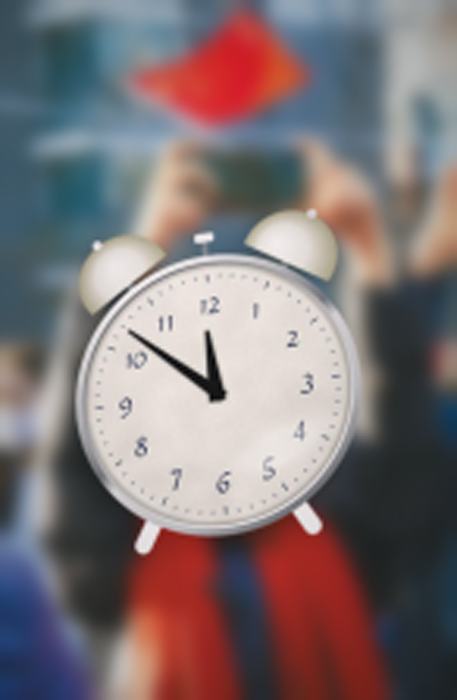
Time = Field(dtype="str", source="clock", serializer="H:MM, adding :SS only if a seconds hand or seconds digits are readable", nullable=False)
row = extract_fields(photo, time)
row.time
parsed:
11:52
